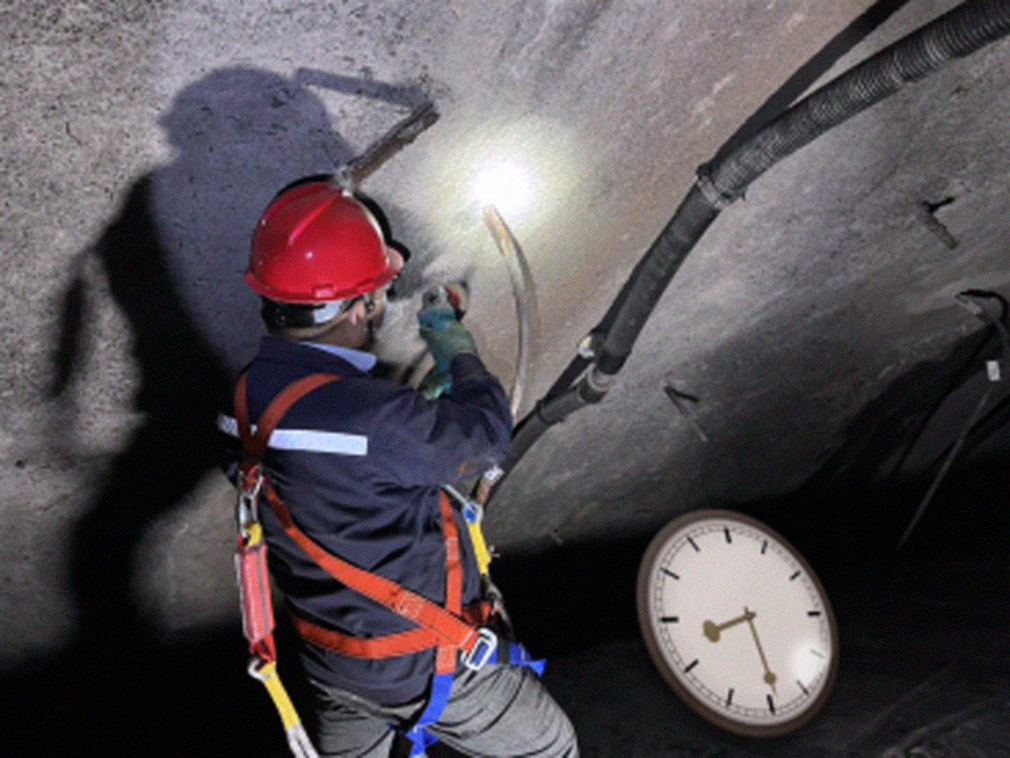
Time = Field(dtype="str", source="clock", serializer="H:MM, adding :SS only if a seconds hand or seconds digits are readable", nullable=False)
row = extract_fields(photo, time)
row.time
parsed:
8:29
